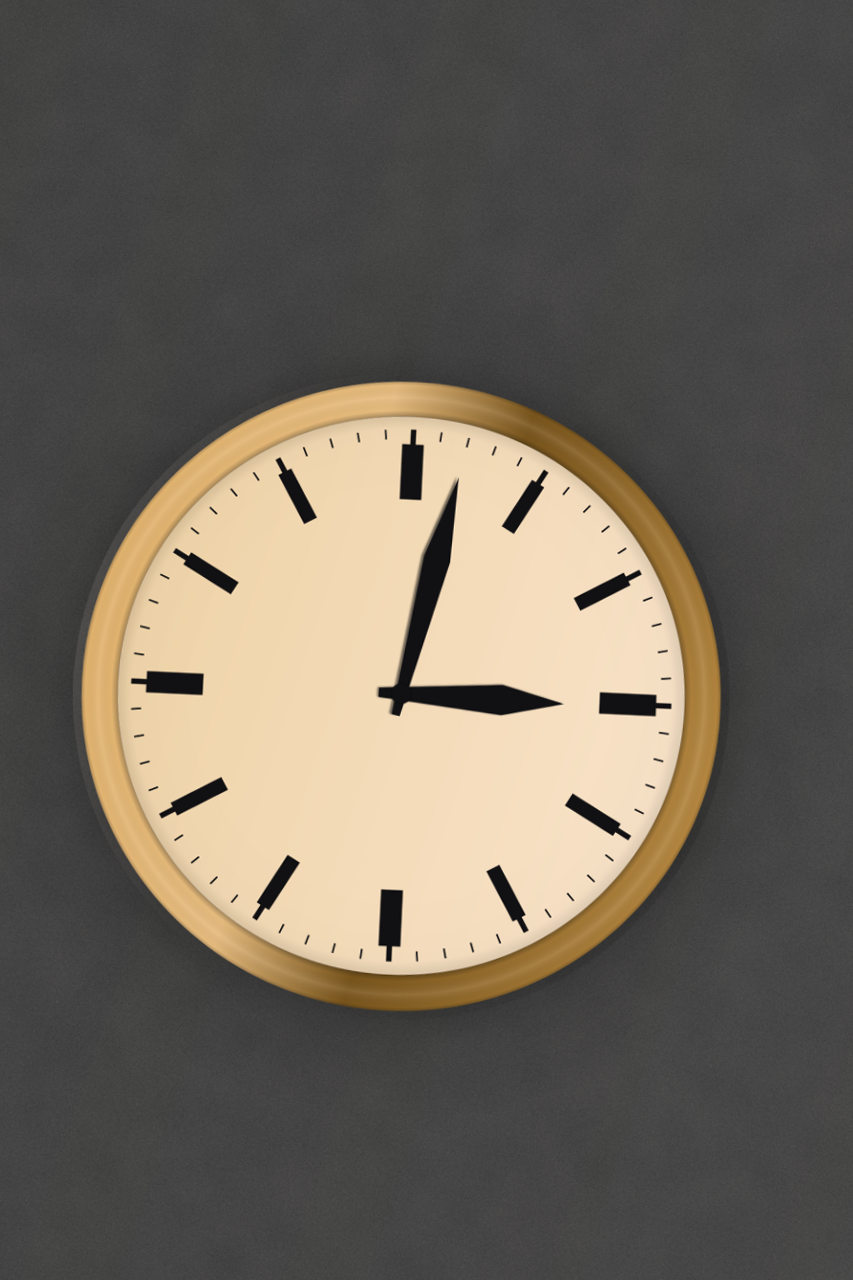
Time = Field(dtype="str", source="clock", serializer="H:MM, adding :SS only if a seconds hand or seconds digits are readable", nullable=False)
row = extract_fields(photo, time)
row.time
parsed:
3:02
